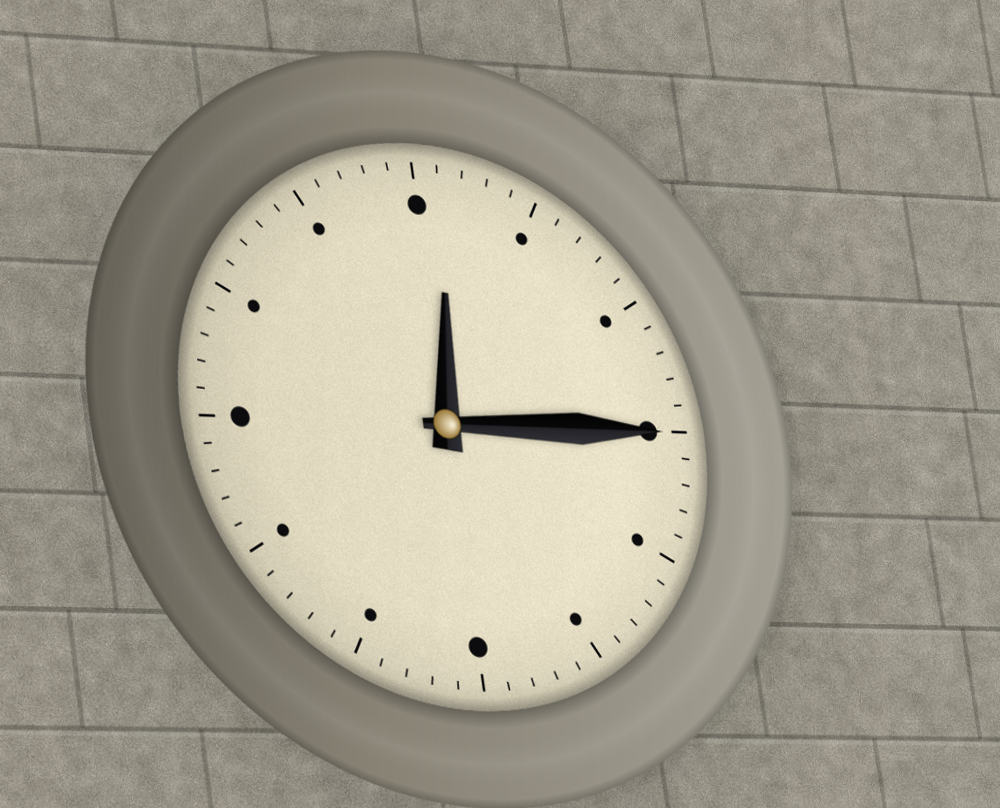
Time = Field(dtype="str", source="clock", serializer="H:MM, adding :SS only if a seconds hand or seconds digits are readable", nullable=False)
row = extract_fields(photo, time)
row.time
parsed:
12:15
